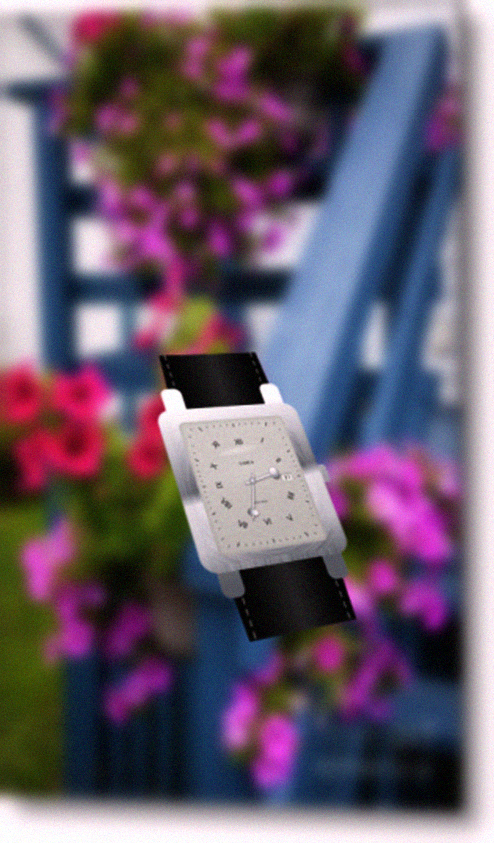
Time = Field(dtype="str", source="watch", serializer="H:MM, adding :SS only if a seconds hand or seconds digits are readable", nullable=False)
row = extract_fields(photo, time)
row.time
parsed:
2:33
